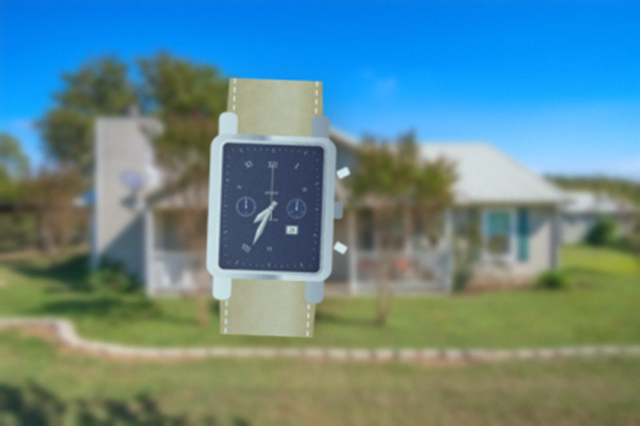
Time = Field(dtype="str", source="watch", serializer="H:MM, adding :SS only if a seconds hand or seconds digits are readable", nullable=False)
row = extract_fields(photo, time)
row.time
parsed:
7:34
